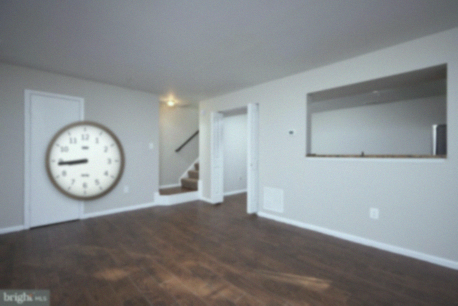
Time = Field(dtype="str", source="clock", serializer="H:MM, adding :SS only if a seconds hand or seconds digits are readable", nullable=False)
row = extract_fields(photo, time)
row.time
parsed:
8:44
